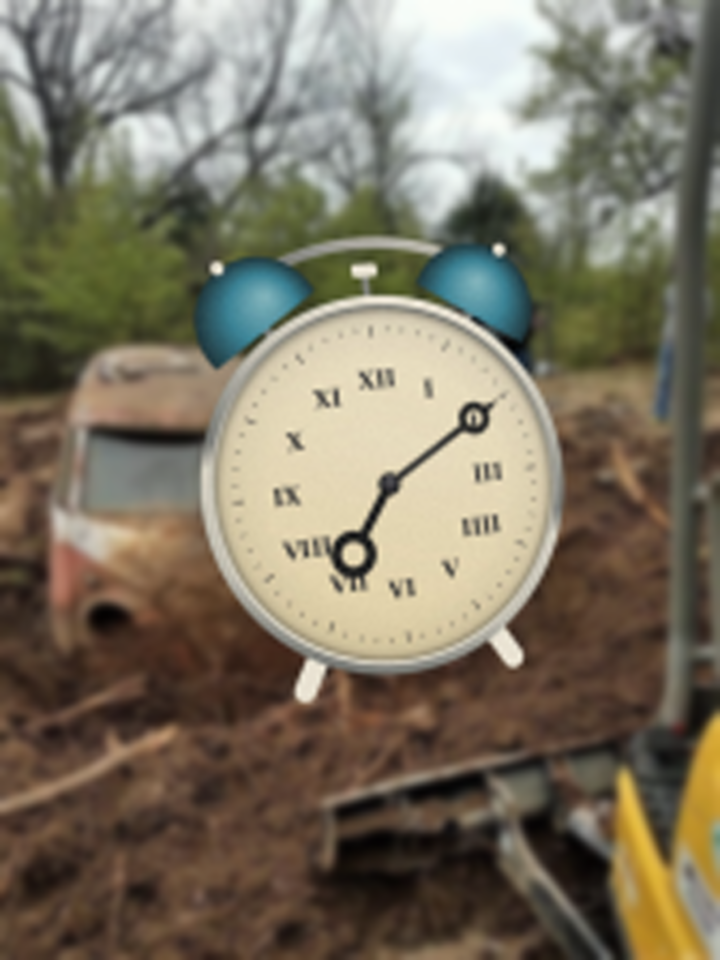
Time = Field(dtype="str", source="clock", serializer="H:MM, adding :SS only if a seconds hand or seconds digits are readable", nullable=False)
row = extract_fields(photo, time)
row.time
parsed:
7:10
